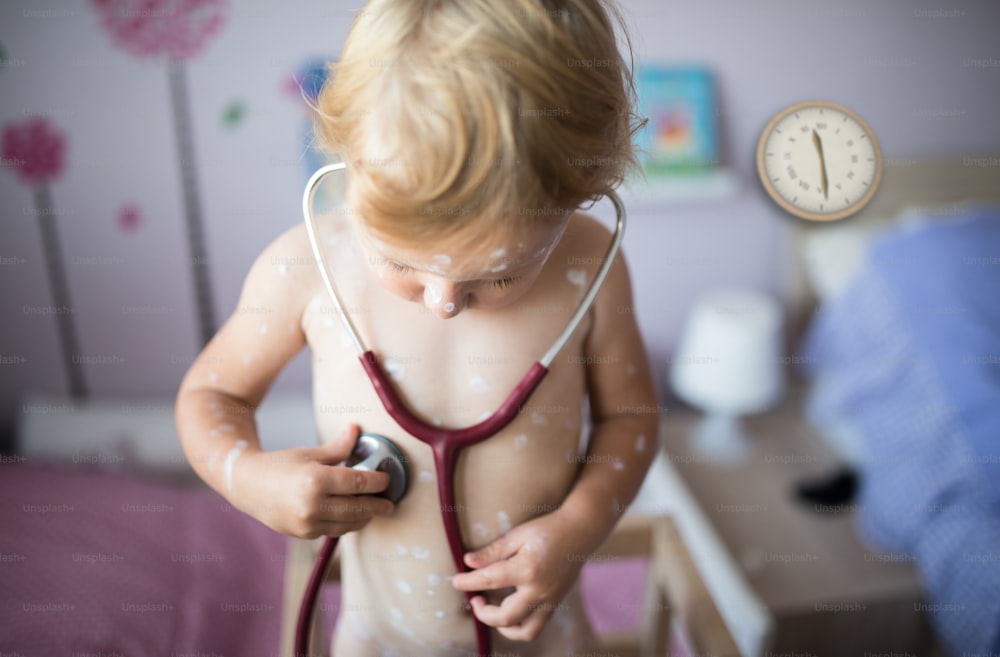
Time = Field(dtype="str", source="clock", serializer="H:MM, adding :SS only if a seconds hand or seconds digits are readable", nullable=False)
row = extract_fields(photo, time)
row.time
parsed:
11:29
